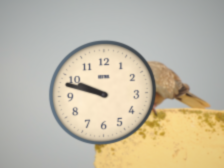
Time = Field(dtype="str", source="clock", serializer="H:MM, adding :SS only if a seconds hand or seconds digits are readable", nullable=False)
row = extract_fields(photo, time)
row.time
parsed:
9:48
